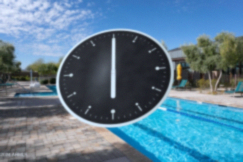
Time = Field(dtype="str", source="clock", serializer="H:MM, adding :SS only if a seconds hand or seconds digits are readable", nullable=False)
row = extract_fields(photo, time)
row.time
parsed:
6:00
